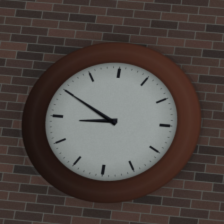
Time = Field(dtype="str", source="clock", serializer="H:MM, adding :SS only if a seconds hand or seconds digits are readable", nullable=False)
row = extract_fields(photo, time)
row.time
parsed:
8:50
